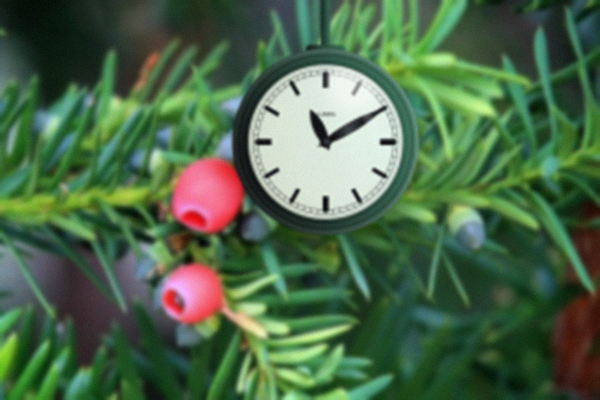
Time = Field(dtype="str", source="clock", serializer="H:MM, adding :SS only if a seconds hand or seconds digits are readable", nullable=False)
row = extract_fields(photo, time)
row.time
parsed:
11:10
